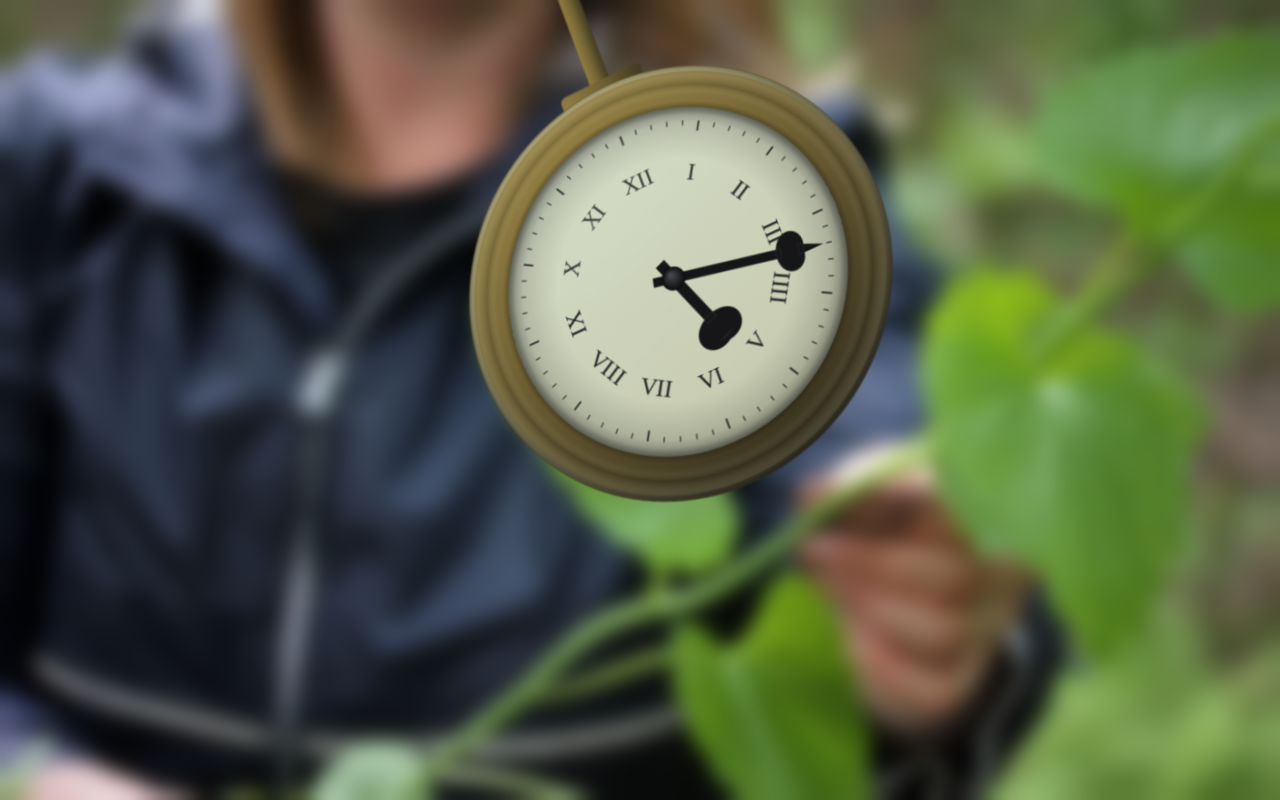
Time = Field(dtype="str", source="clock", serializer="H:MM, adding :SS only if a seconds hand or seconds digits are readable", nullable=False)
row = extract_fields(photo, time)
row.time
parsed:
5:17
